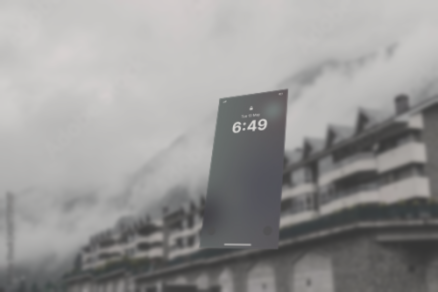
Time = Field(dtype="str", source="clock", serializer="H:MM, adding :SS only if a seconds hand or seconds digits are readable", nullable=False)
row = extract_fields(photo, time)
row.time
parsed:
6:49
